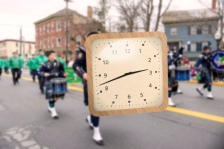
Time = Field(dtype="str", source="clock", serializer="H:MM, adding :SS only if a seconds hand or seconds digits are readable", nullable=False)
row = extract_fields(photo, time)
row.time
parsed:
2:42
